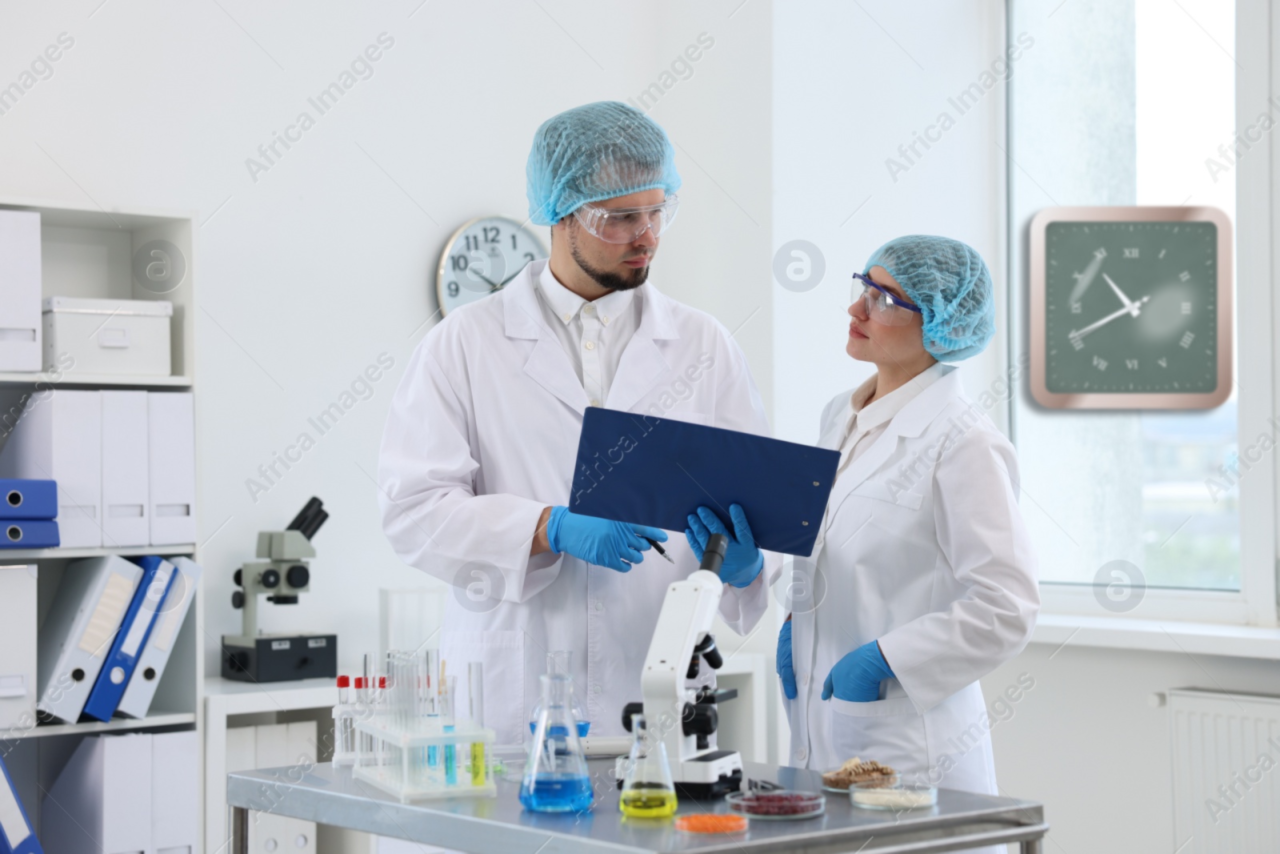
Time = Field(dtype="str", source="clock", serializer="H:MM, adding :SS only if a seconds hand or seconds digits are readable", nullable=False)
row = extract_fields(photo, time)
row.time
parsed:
10:40:40
